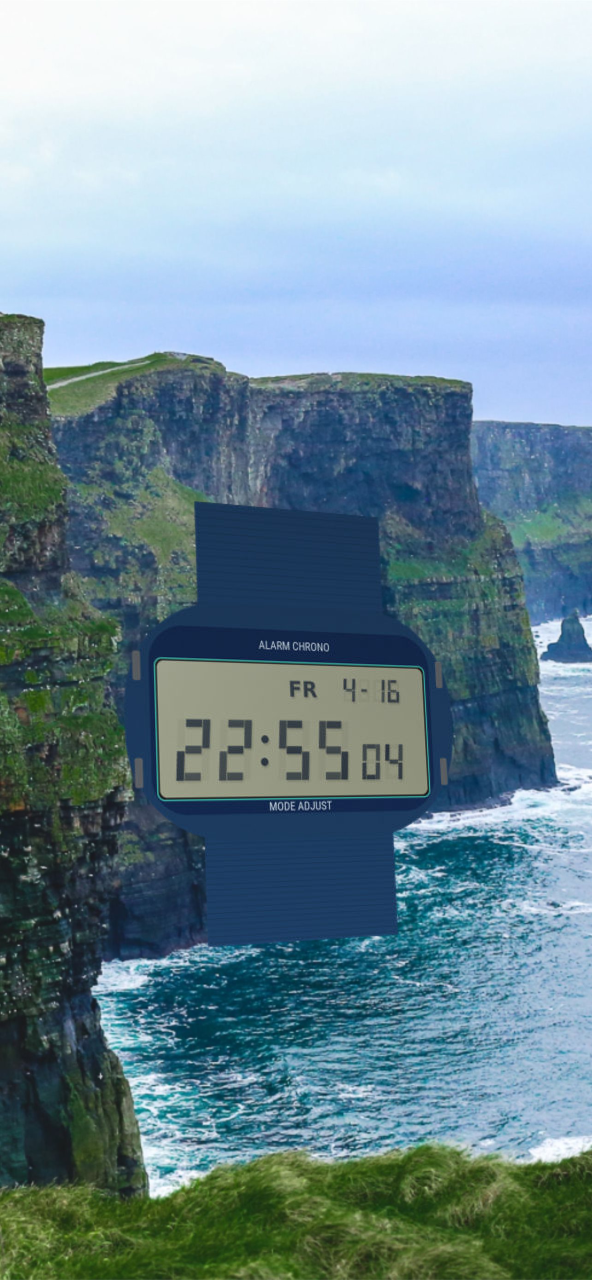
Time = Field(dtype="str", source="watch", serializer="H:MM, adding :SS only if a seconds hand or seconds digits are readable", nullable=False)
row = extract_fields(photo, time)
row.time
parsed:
22:55:04
